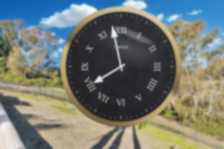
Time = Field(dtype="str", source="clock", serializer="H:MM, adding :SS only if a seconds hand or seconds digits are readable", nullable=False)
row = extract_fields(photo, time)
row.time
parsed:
7:58
